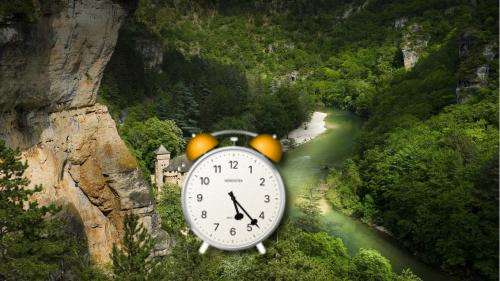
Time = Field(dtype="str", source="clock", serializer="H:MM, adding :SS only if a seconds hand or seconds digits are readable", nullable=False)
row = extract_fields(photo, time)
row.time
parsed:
5:23
